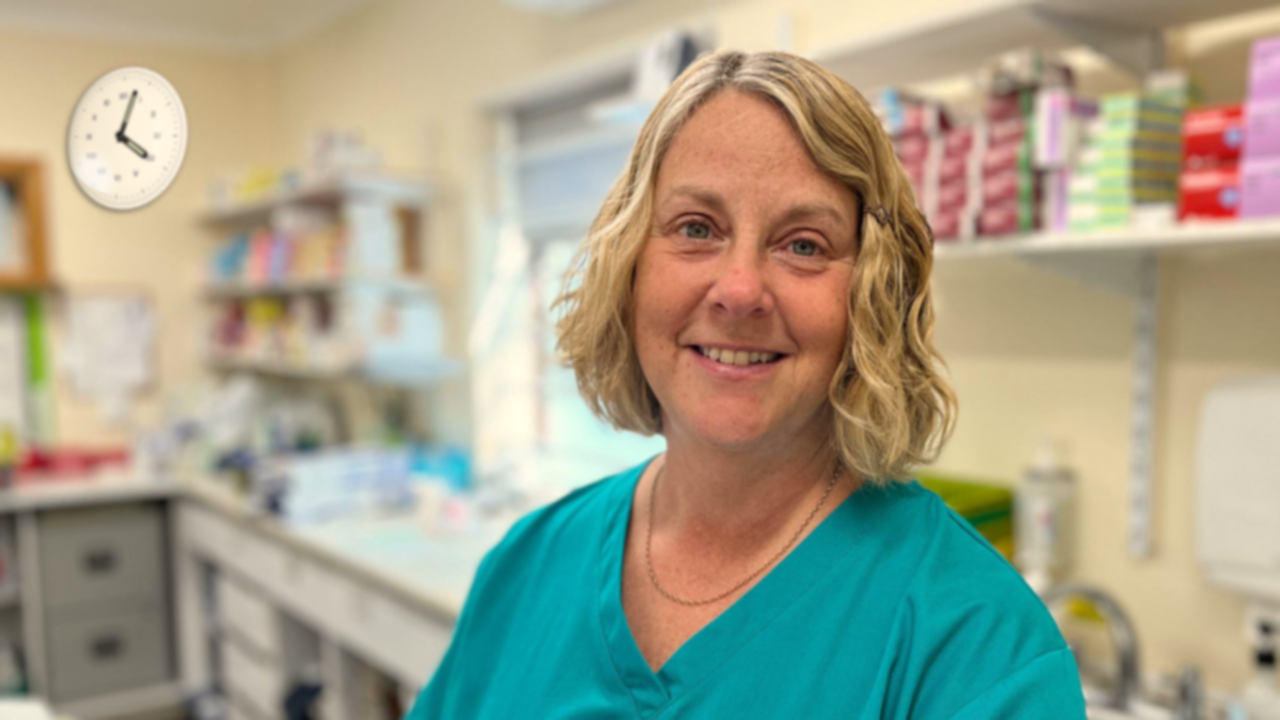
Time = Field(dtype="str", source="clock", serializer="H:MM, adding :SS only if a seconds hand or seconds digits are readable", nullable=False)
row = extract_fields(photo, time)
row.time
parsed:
4:03
